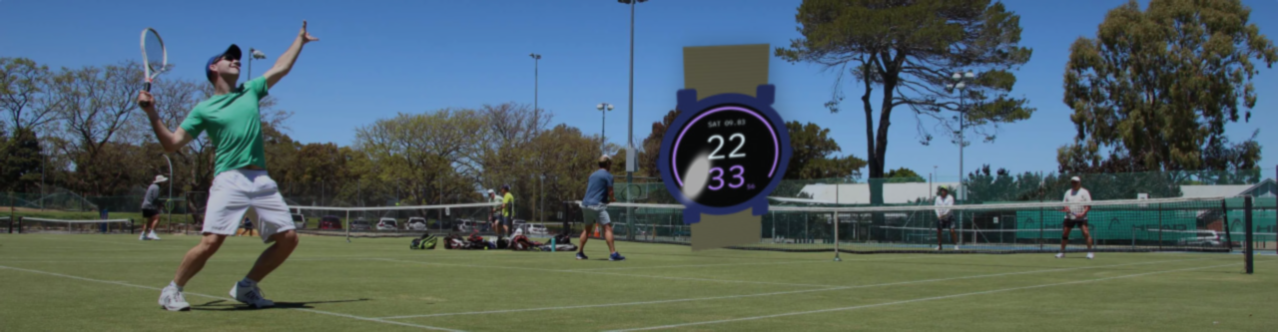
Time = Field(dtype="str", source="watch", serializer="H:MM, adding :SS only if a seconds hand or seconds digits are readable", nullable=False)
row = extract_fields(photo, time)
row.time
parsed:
22:33
